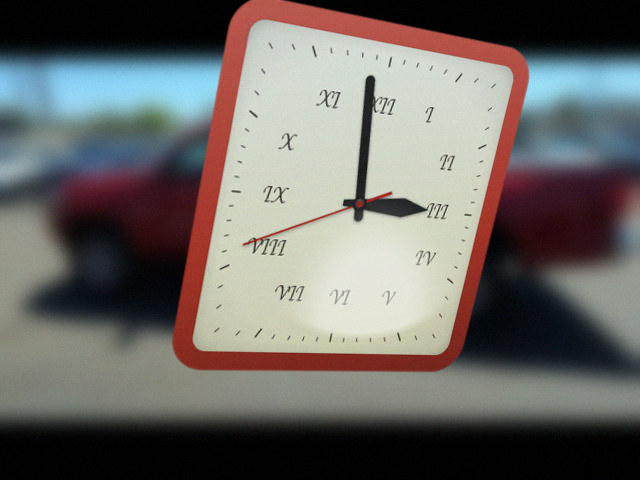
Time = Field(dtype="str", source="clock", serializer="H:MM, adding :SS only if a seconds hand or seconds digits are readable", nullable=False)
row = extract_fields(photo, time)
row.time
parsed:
2:58:41
